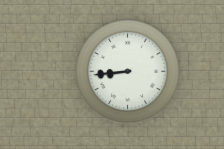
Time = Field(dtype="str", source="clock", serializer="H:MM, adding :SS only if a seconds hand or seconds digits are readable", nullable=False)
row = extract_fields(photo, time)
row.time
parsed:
8:44
